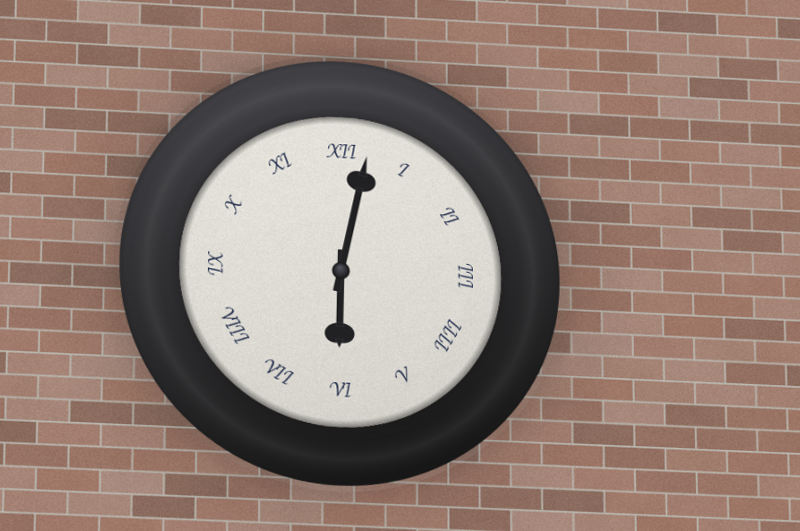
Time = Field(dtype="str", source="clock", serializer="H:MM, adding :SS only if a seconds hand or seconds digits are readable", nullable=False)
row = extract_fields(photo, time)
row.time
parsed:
6:02
